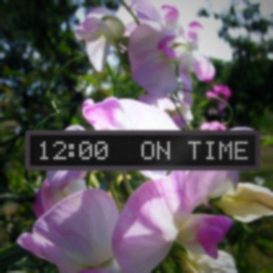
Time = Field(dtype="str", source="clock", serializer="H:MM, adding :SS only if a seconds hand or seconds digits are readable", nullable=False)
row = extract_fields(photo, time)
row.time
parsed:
12:00
